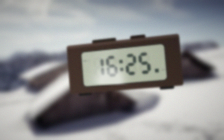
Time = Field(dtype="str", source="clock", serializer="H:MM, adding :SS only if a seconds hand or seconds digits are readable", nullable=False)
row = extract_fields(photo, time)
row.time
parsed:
16:25
